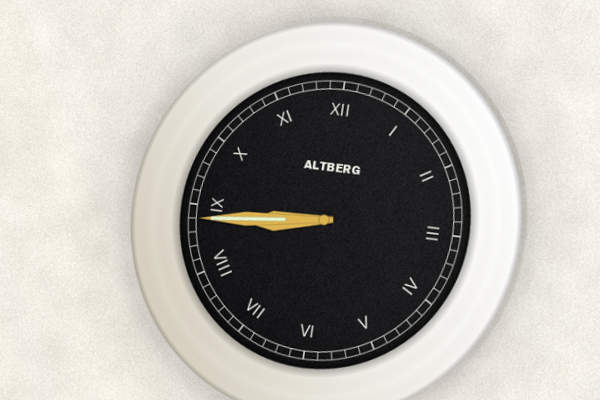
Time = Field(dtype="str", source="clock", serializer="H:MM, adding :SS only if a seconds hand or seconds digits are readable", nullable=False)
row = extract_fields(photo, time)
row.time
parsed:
8:44
